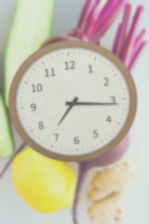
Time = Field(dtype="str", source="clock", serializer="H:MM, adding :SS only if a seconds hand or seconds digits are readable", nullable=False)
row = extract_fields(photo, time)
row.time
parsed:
7:16
